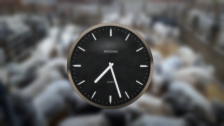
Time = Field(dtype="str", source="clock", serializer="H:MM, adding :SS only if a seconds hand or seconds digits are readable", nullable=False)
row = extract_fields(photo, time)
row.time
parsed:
7:27
